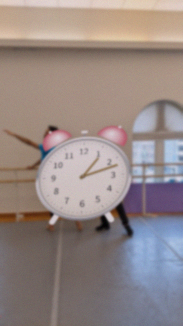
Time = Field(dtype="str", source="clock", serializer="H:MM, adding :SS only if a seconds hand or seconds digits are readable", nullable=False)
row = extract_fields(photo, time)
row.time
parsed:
1:12
